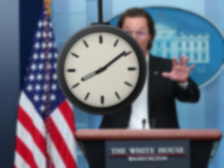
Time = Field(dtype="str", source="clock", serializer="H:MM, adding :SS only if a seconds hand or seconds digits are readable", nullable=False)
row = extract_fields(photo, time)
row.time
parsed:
8:09
